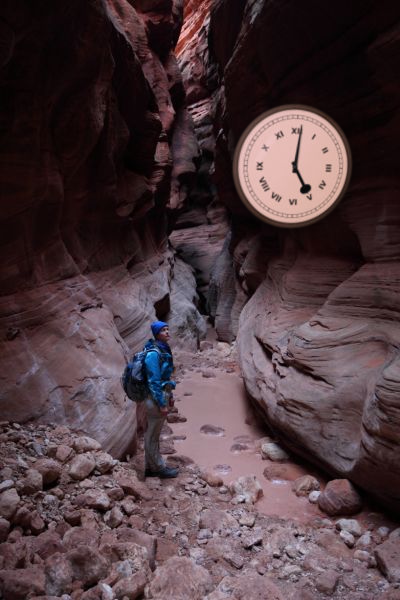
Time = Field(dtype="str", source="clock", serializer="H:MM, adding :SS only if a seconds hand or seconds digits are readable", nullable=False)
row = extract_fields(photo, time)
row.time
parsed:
5:01
